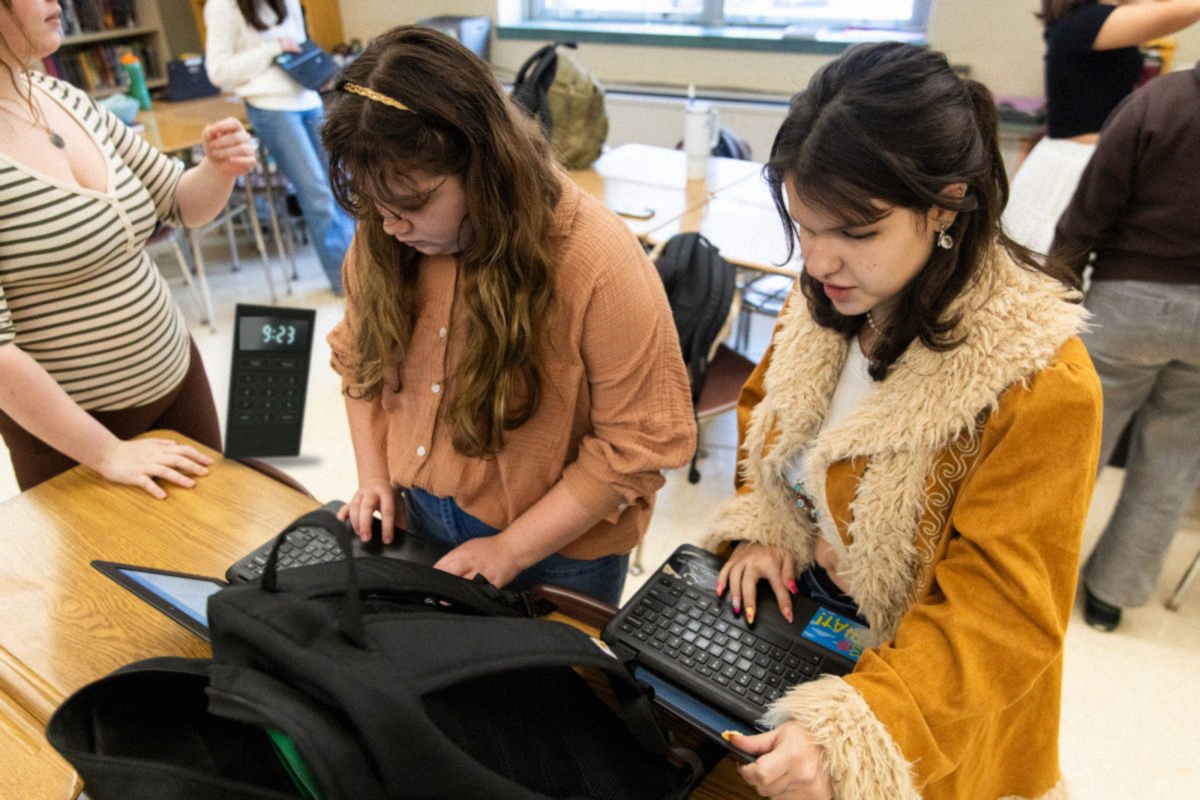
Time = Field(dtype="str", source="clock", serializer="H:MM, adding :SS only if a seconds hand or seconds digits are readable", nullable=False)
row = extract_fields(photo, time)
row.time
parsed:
9:23
